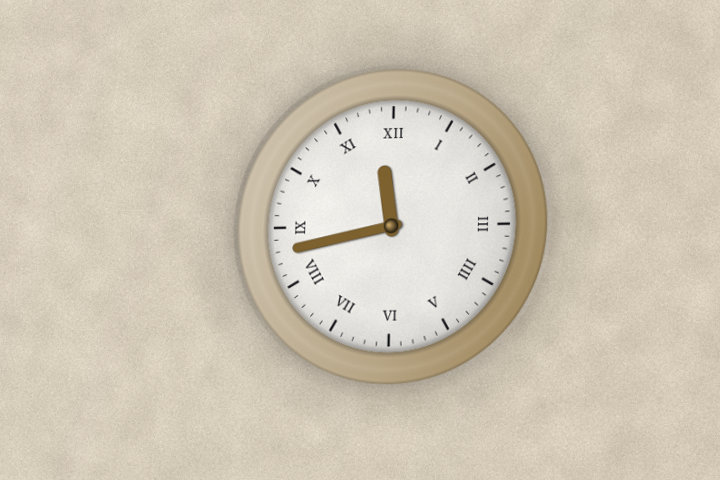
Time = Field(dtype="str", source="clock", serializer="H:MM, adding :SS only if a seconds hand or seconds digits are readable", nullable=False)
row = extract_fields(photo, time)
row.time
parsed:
11:43
